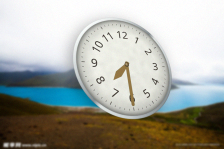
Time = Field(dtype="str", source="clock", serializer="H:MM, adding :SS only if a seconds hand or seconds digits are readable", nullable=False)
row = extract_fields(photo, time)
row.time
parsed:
7:30
